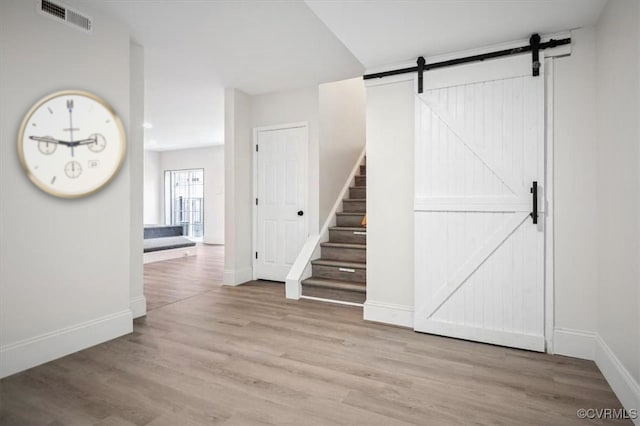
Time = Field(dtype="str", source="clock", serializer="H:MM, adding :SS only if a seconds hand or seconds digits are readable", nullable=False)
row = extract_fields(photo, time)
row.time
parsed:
2:47
